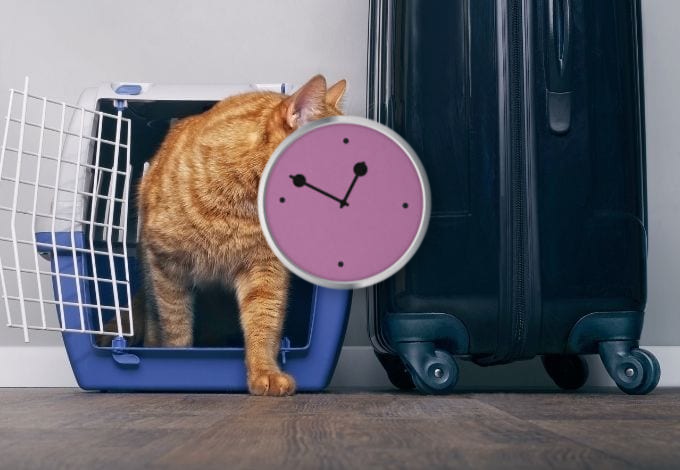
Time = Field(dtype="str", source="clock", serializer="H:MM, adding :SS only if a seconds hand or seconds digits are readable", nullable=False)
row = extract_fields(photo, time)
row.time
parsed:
12:49
